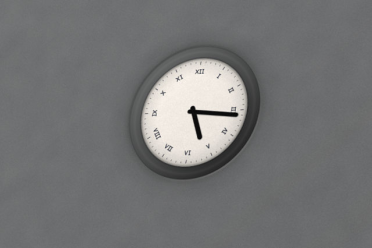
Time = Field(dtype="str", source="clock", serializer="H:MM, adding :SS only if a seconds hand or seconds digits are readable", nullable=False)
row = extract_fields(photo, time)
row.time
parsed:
5:16
